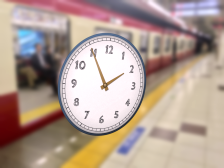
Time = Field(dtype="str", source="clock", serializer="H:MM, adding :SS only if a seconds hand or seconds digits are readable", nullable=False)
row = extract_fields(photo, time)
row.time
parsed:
1:55
